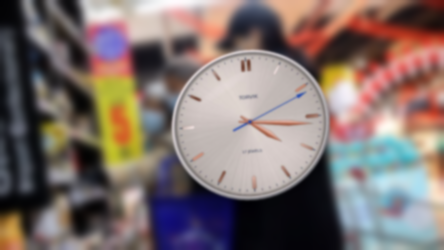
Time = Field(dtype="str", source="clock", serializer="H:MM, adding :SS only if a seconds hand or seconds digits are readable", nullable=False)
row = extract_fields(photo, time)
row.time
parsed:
4:16:11
